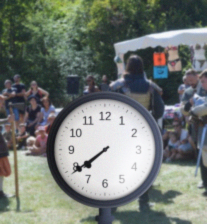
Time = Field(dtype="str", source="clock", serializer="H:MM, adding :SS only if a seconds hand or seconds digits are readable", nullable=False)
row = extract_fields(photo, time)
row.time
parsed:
7:39
